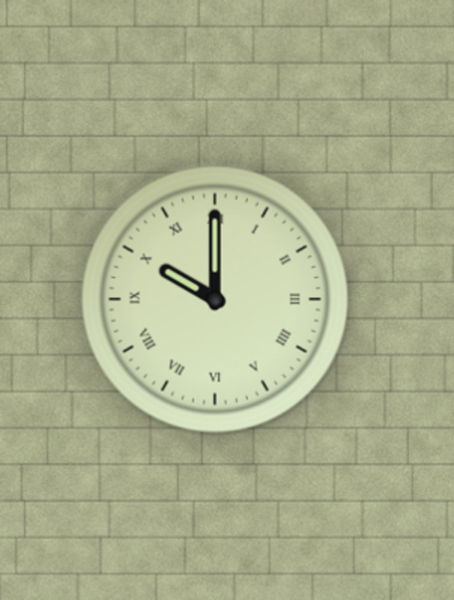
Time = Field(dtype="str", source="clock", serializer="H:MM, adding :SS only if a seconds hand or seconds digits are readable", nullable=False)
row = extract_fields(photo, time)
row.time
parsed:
10:00
